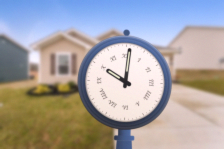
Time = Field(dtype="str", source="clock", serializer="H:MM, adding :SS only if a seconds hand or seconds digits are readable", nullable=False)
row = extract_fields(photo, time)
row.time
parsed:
10:01
